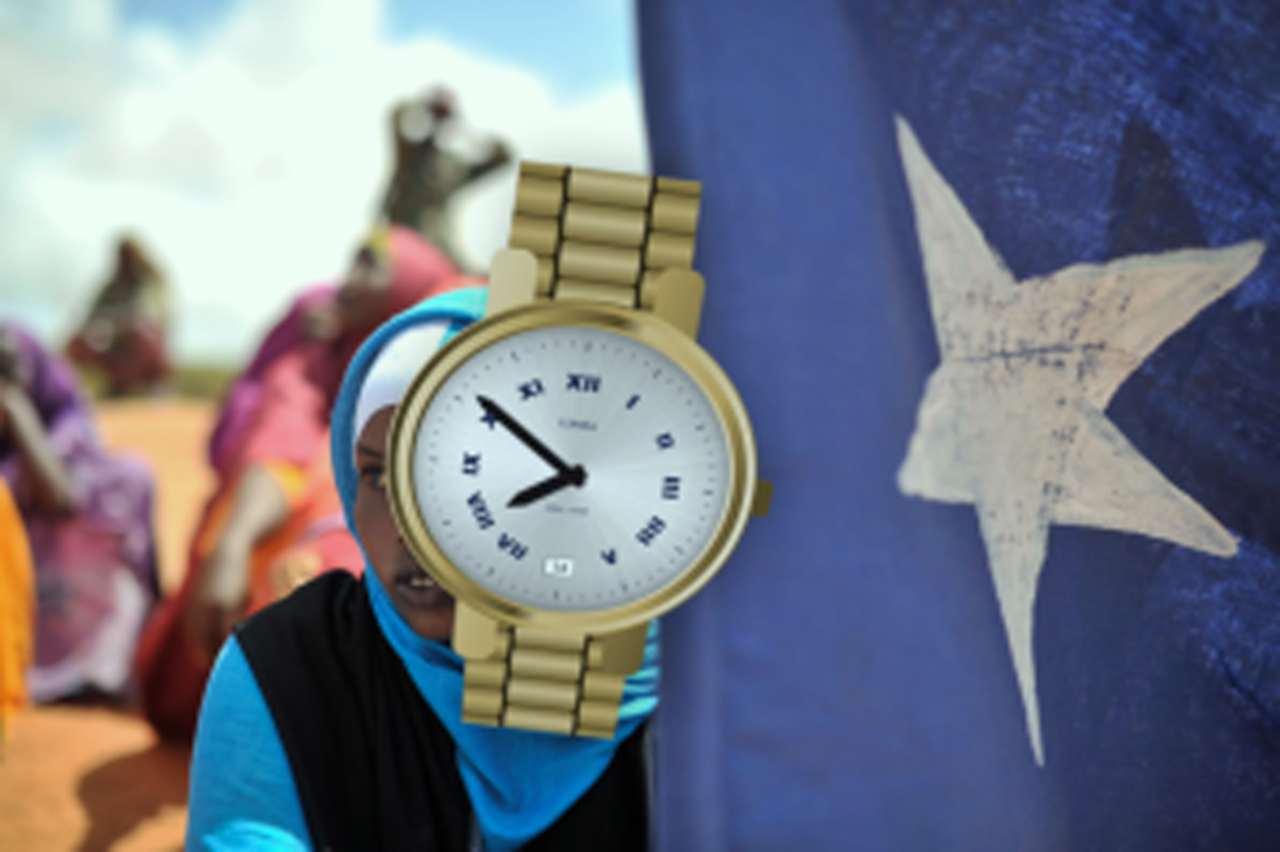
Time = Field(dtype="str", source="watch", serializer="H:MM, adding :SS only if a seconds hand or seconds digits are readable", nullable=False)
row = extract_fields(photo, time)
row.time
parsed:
7:51
